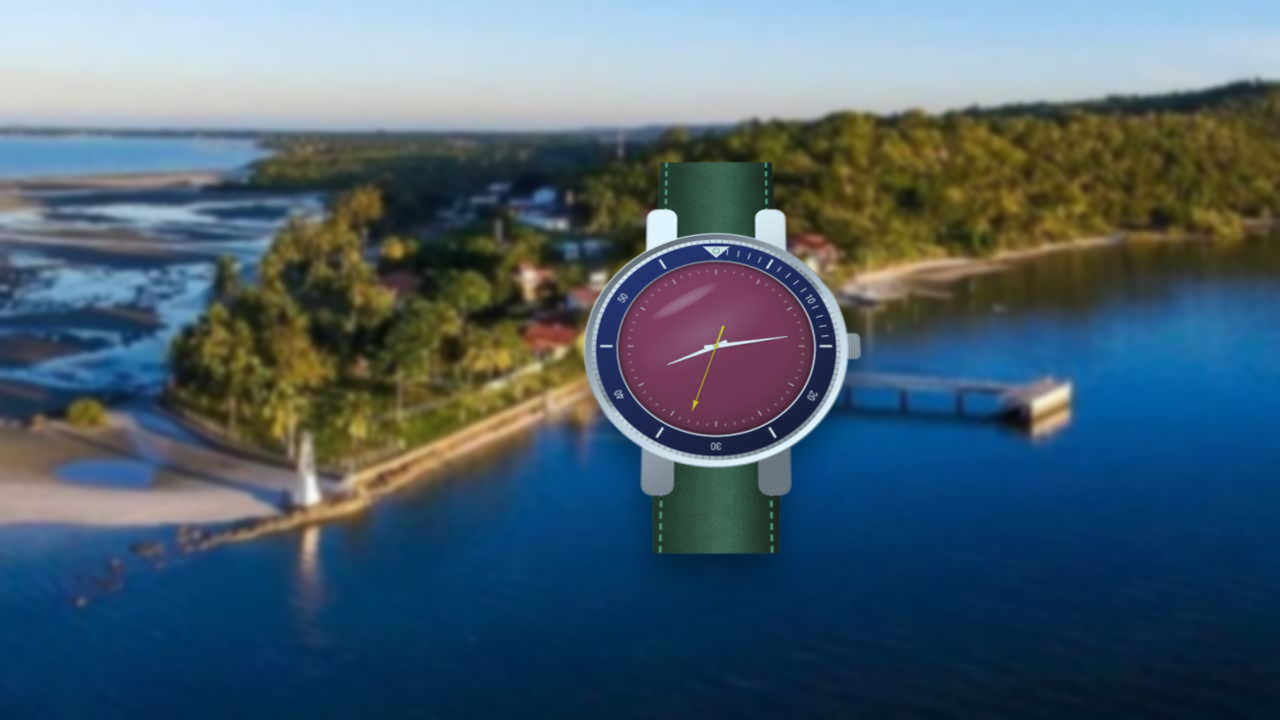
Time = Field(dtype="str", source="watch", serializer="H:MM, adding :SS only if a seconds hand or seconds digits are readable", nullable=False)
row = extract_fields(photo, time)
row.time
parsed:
8:13:33
